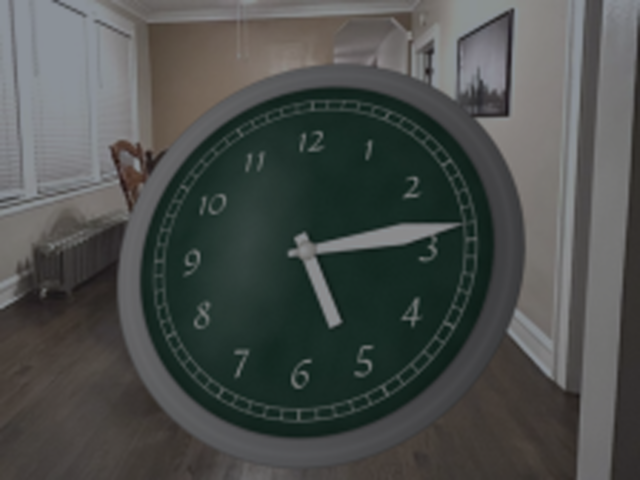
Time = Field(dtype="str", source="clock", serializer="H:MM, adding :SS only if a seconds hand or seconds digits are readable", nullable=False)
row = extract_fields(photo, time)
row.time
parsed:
5:14
